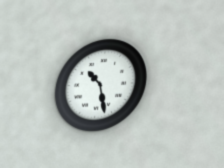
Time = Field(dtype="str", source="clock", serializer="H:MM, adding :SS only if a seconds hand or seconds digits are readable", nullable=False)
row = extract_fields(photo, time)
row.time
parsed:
10:27
